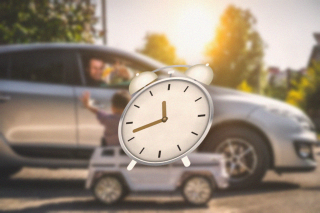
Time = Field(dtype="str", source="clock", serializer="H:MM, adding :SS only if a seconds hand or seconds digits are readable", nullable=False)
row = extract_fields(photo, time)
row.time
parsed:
11:42
